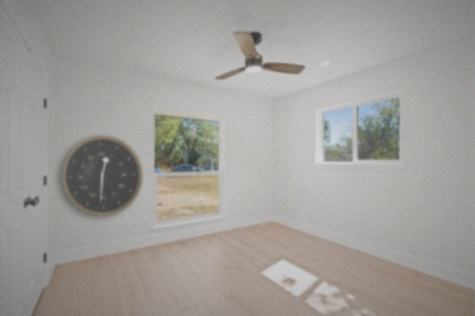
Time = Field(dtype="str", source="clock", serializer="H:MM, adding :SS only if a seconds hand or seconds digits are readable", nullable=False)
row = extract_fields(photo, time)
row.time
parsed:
12:31
